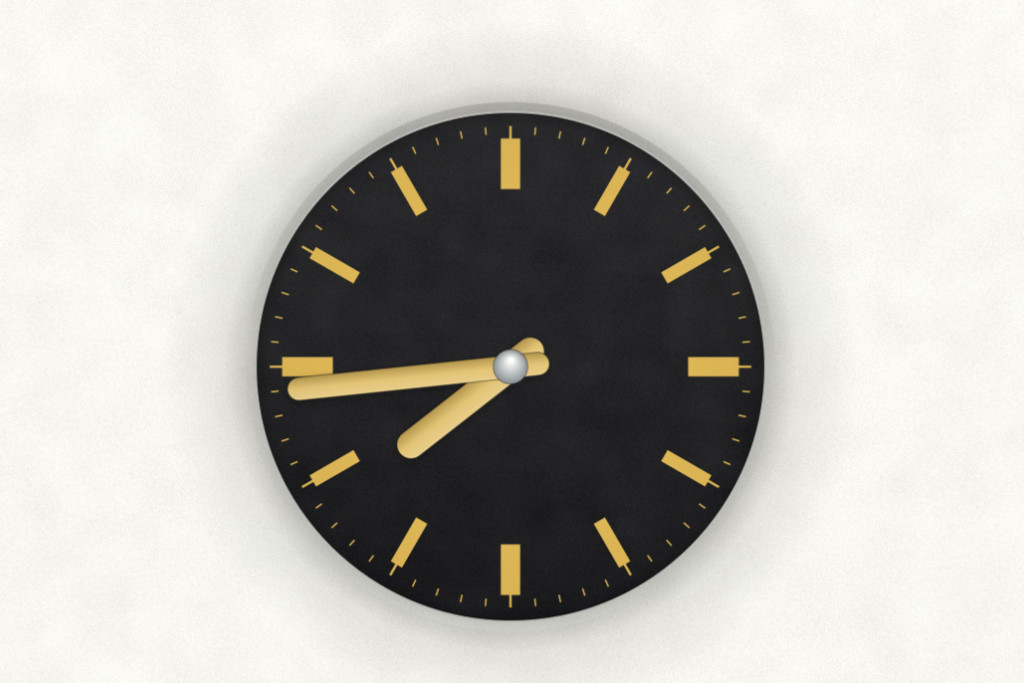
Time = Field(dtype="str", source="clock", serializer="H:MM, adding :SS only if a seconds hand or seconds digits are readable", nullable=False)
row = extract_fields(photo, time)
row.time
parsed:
7:44
